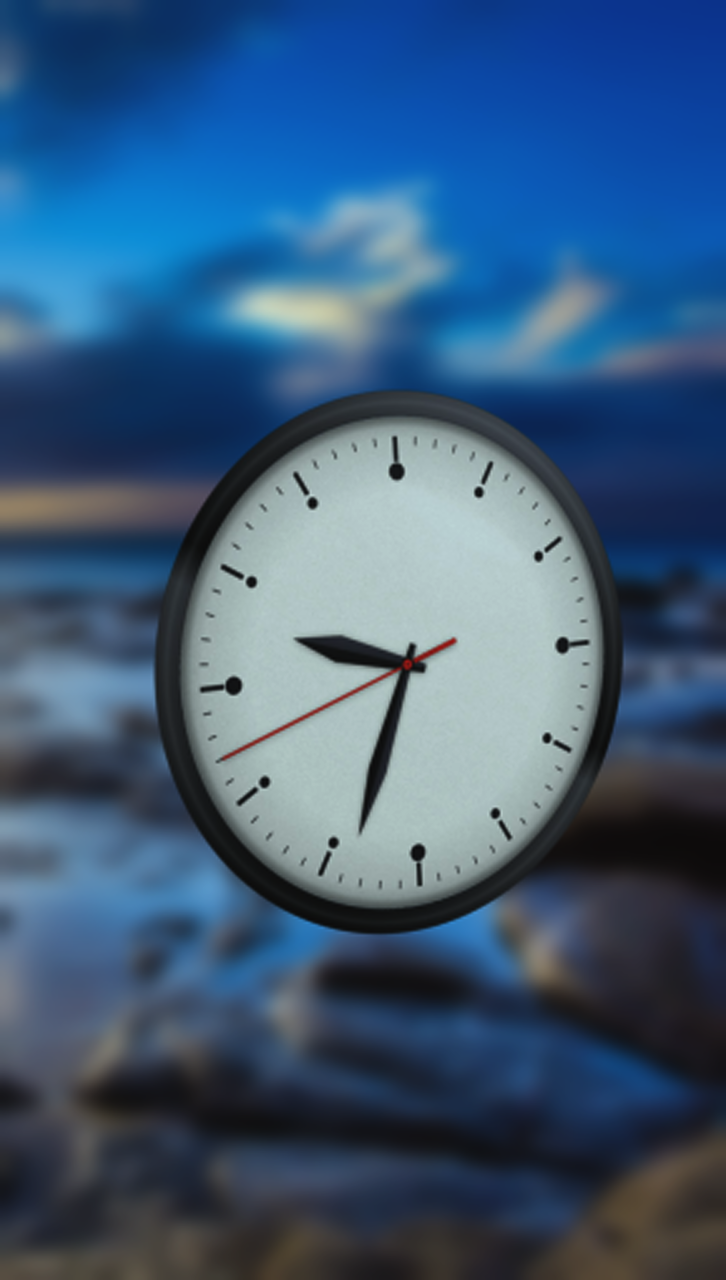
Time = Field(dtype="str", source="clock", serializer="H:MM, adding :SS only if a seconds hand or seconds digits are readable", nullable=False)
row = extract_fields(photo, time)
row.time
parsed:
9:33:42
